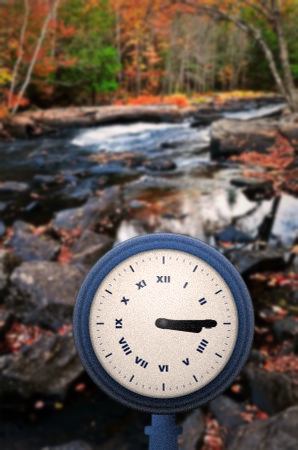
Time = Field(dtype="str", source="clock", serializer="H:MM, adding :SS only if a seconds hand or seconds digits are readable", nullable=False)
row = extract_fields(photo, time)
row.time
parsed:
3:15
